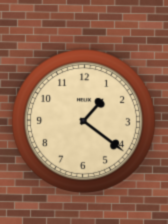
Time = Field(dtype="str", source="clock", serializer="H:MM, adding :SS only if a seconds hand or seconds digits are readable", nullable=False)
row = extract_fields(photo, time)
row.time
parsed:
1:21
